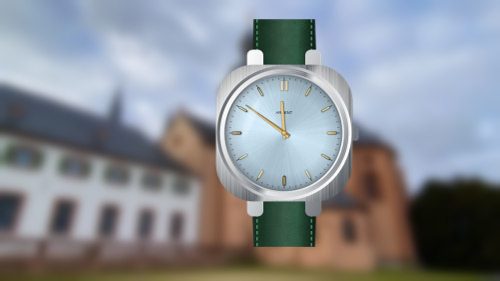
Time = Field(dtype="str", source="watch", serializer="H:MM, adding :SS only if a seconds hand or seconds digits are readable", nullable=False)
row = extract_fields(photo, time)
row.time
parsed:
11:51
